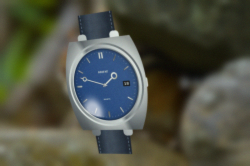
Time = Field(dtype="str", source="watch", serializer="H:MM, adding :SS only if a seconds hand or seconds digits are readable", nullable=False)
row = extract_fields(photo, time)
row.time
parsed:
1:48
